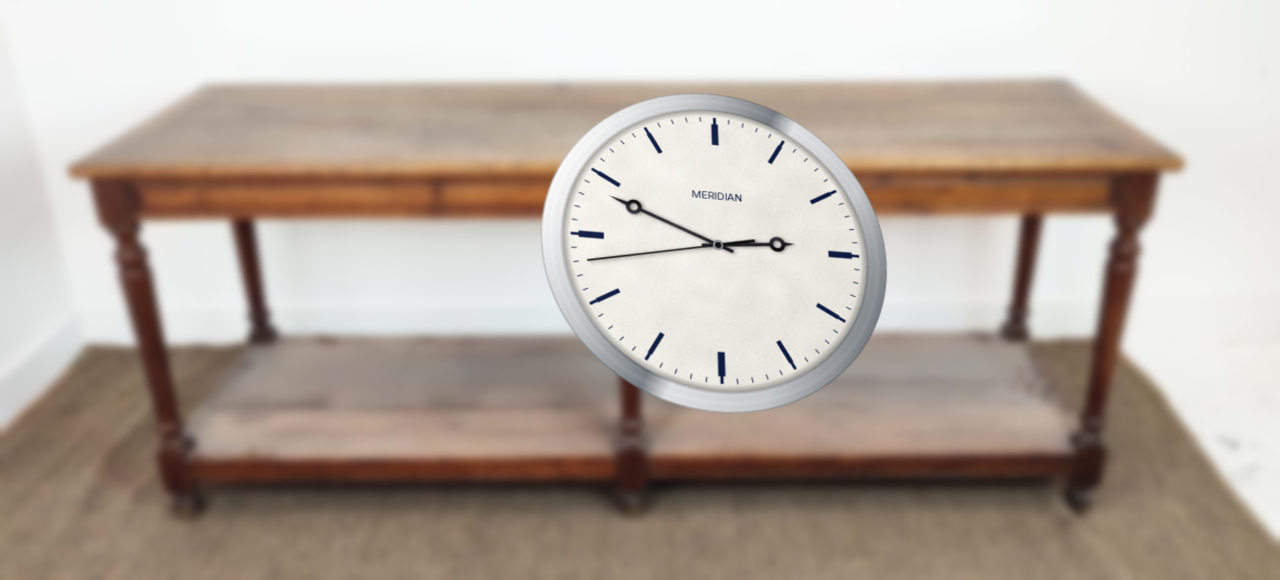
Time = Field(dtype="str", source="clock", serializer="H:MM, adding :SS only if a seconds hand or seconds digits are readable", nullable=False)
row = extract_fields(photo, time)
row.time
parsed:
2:48:43
